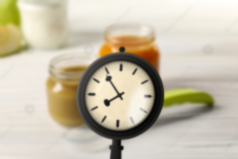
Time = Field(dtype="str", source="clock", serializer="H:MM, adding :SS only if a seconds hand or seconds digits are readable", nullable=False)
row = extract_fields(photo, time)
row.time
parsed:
7:54
